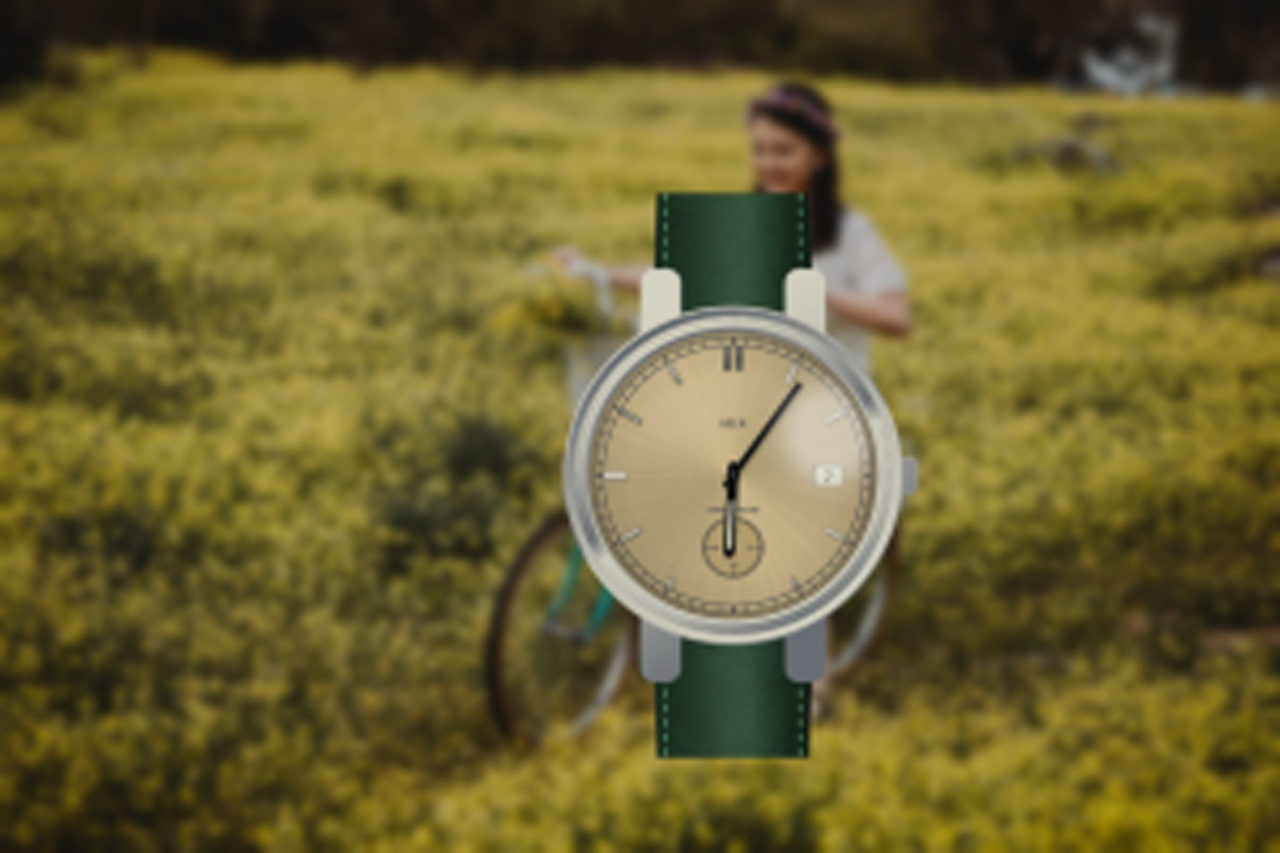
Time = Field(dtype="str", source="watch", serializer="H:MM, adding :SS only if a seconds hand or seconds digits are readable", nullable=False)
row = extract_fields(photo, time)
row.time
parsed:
6:06
